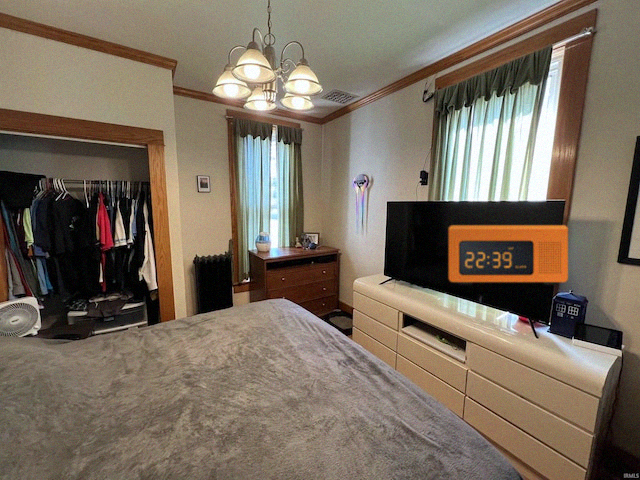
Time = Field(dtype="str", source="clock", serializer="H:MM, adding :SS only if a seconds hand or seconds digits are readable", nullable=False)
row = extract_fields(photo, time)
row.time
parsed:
22:39
